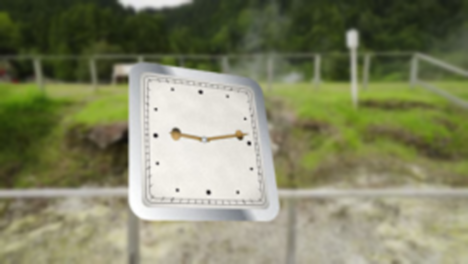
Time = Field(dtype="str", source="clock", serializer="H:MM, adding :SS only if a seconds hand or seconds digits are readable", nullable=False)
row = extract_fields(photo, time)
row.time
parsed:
9:13
